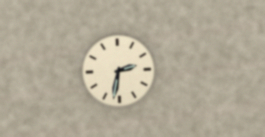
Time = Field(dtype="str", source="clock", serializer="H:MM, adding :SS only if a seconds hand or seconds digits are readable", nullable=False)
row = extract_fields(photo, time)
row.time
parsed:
2:32
